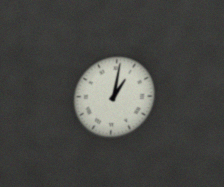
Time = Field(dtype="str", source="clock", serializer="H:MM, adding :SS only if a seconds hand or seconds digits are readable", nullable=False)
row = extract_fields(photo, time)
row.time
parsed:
1:01
